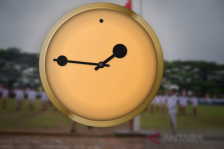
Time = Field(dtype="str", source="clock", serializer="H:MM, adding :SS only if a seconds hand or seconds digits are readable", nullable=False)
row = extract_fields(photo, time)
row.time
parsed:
1:46
